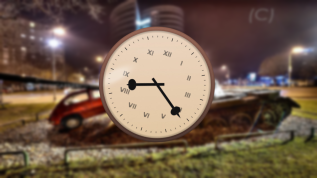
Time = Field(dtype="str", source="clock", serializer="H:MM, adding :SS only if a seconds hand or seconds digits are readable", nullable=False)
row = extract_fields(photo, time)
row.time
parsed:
8:21
